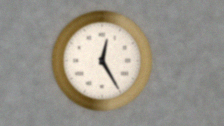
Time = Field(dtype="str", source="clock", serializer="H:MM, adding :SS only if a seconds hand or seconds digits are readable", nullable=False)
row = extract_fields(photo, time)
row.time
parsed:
12:25
